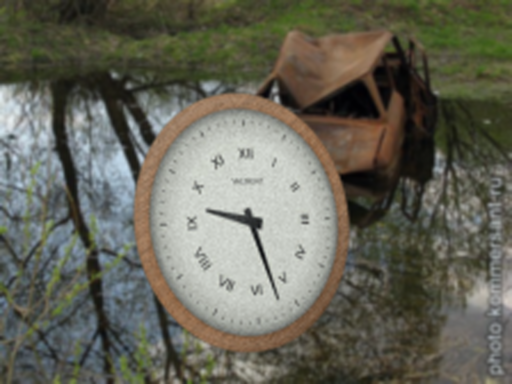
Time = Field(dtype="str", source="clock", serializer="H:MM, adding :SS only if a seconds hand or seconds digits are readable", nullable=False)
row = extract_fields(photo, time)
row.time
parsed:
9:27
